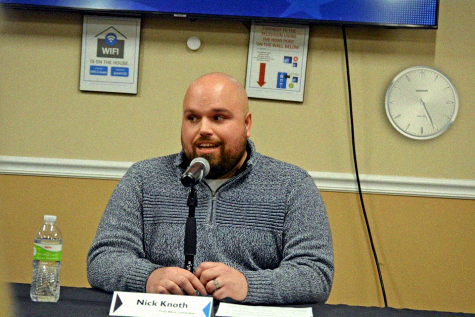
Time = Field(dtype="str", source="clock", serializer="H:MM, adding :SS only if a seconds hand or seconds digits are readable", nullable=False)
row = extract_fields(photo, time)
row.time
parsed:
5:26
